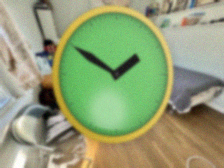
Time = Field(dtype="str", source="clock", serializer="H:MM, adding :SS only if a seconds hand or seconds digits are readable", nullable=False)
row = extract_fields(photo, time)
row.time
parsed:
1:50
